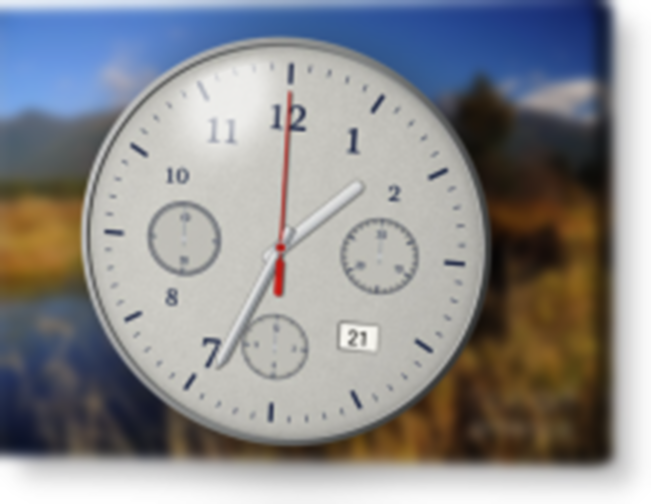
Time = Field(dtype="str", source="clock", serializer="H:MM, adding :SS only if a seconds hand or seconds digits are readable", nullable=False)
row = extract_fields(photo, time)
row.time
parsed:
1:34
